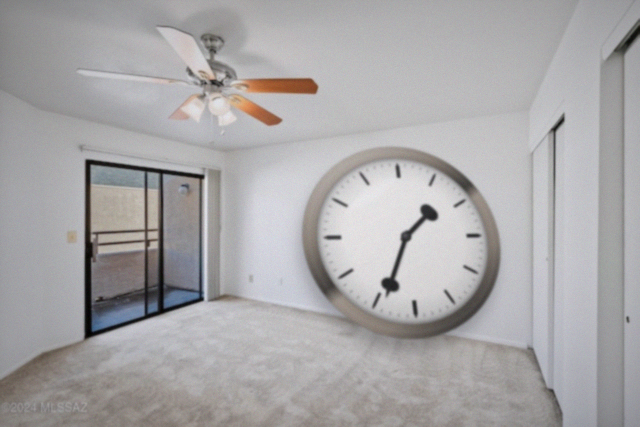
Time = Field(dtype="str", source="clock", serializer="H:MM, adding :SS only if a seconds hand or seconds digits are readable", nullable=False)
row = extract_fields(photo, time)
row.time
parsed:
1:34
